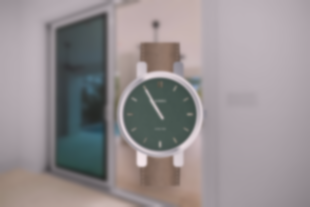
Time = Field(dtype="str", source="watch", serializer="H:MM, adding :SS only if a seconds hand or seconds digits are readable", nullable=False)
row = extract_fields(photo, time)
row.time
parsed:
10:55
